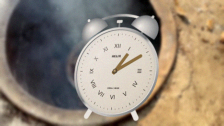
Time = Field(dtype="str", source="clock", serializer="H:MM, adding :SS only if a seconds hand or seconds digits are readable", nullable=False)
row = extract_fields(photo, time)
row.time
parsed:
1:10
